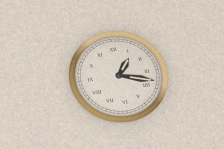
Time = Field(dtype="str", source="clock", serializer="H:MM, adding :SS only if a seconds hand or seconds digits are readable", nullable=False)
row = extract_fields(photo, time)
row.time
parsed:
1:18
